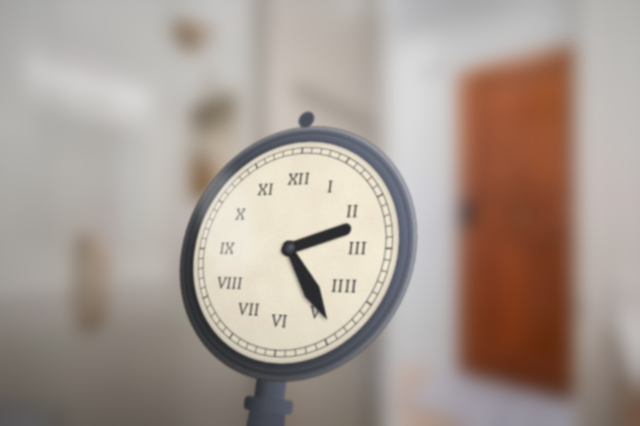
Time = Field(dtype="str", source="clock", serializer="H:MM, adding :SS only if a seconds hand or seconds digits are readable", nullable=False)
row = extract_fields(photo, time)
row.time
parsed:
2:24
